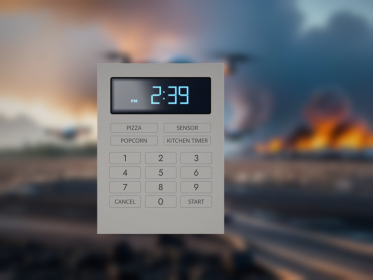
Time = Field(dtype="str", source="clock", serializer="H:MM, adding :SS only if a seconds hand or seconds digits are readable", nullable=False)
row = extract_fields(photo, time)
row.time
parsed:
2:39
